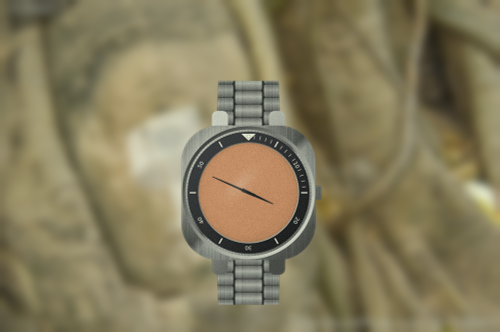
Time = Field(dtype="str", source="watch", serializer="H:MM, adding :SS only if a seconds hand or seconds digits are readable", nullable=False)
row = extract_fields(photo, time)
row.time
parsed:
3:49
